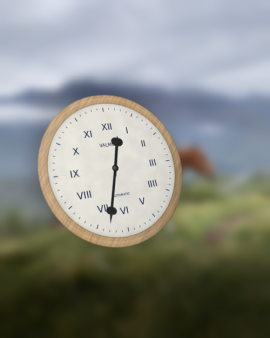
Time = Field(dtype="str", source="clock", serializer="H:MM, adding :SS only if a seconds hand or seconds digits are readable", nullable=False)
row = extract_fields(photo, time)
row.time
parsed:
12:33
